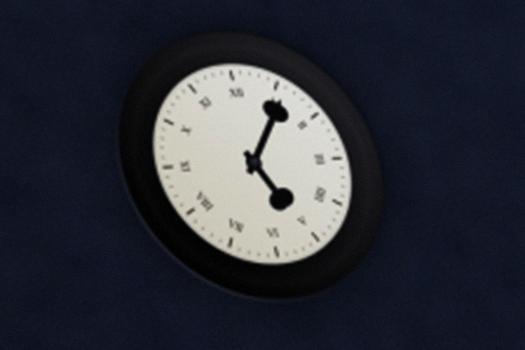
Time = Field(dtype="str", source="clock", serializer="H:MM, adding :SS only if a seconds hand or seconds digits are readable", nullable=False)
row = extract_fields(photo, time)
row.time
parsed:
5:06
